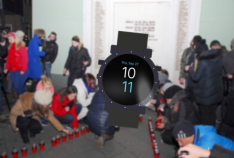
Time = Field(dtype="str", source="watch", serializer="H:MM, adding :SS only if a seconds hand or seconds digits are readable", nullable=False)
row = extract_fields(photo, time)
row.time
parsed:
10:11
